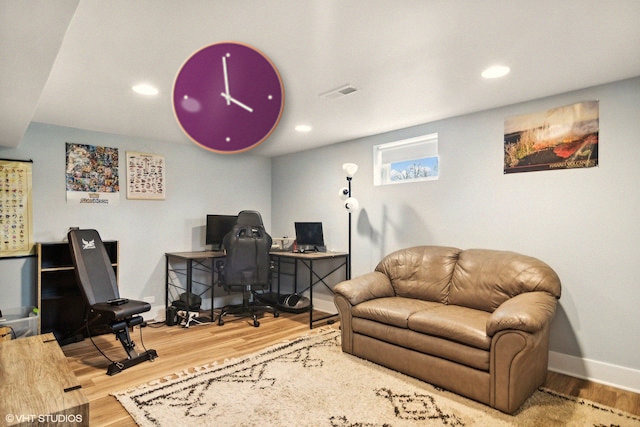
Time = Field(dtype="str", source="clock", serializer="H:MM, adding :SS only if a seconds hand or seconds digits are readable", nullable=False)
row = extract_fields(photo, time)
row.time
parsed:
3:59
